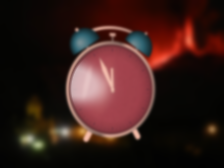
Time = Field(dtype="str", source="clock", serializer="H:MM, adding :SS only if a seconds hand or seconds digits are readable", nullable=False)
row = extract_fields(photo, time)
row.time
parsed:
11:56
